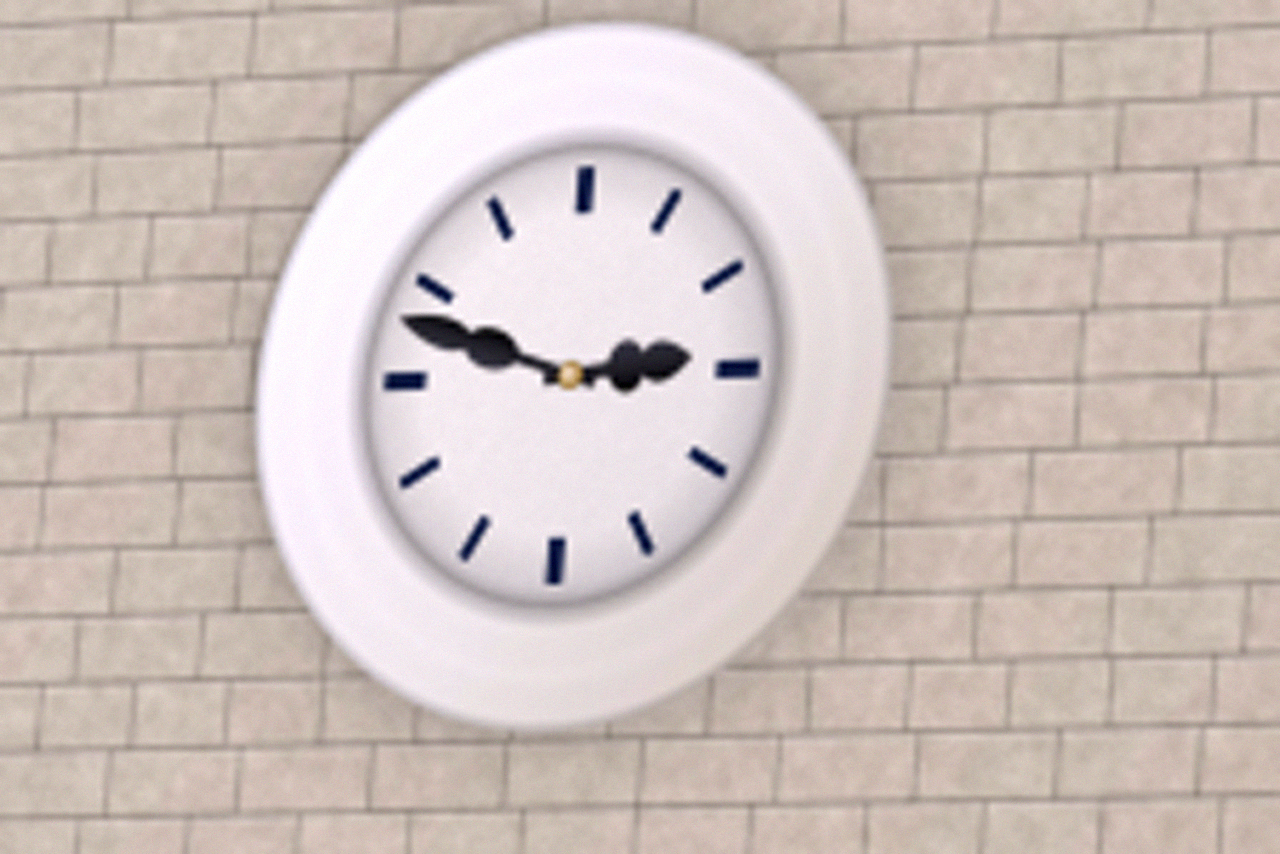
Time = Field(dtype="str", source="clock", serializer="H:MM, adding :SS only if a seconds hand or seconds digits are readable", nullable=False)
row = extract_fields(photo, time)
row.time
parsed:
2:48
